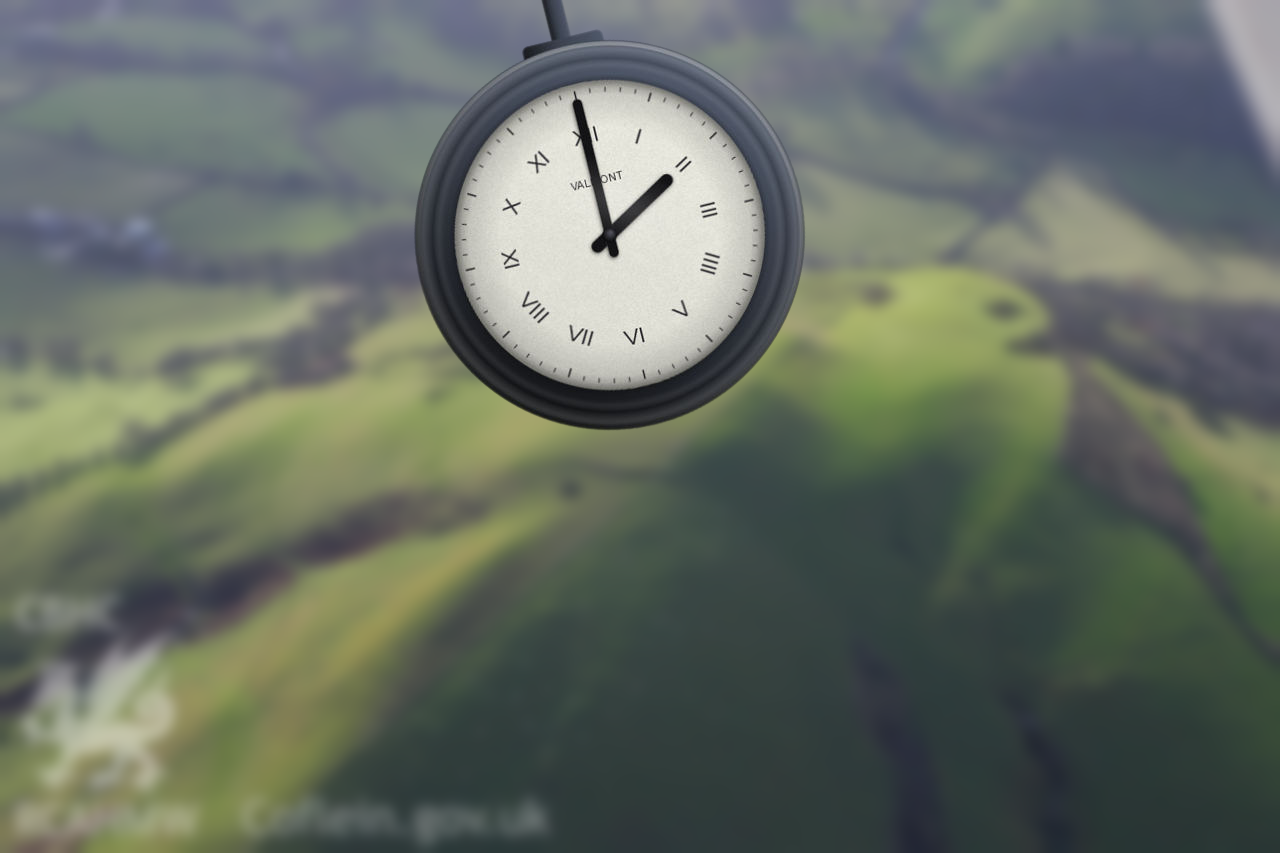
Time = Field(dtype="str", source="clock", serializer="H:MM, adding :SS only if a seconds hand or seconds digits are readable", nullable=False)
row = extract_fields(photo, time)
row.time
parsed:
2:00
